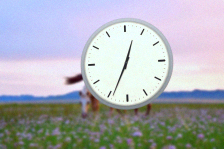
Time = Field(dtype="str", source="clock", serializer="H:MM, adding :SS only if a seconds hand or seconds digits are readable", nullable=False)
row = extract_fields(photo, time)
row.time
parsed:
12:34
